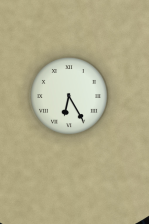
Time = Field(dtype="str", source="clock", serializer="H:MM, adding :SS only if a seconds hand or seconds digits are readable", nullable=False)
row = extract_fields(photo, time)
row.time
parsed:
6:25
